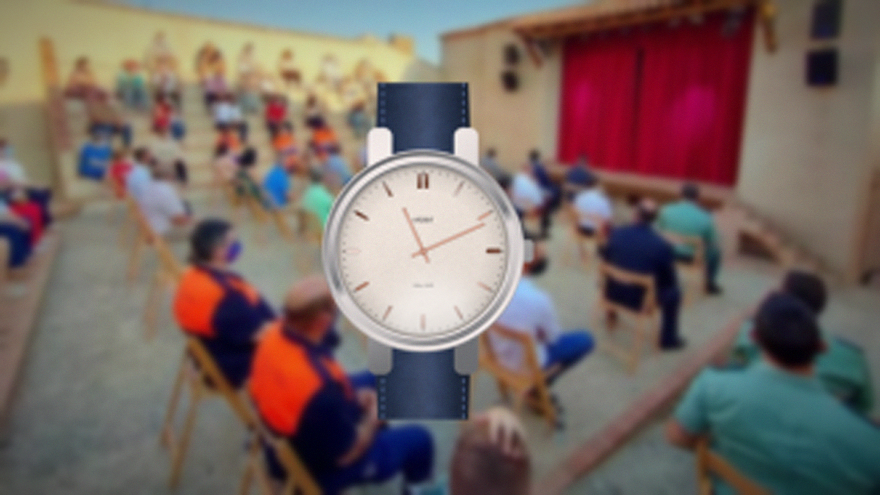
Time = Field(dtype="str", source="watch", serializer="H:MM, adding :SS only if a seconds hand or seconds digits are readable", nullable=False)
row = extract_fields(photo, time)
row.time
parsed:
11:11
